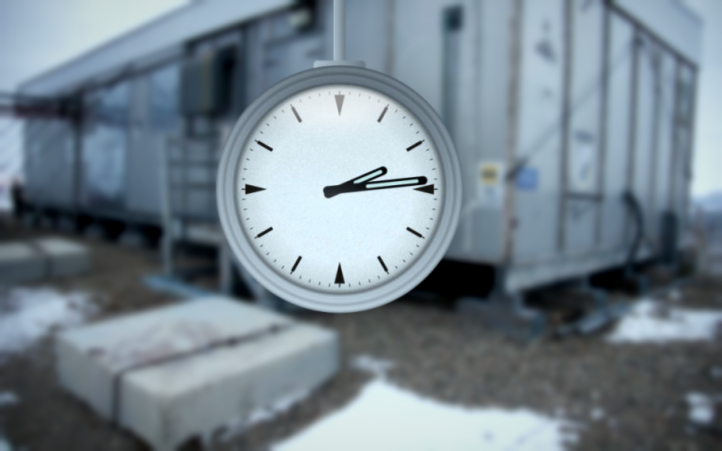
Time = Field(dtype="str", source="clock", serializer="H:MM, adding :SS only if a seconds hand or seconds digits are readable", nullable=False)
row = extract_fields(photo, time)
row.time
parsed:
2:14
